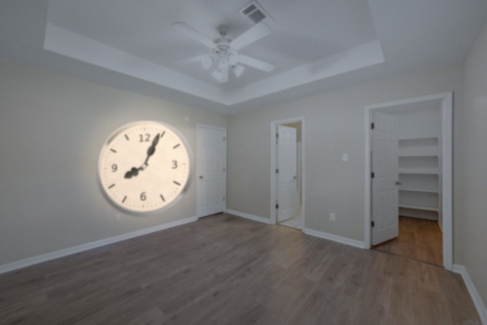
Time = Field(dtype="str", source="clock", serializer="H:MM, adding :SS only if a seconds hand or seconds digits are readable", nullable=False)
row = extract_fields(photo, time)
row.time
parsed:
8:04
